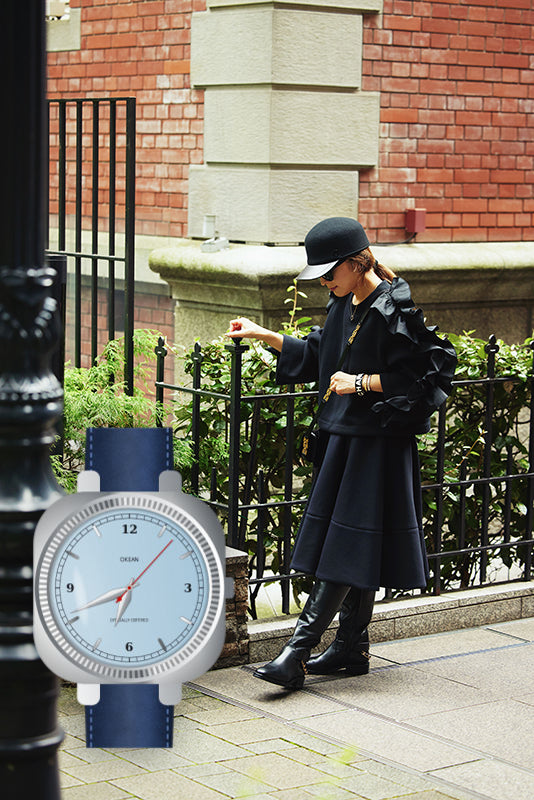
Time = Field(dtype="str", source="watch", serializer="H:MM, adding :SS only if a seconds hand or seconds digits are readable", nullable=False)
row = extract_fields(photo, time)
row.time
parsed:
6:41:07
